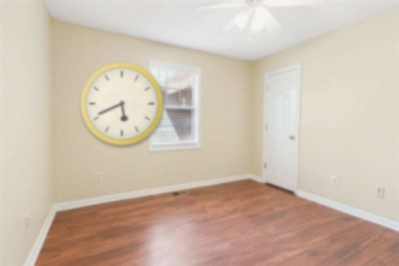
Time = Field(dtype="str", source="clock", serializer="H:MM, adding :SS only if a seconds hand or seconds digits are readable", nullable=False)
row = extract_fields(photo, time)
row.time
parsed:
5:41
